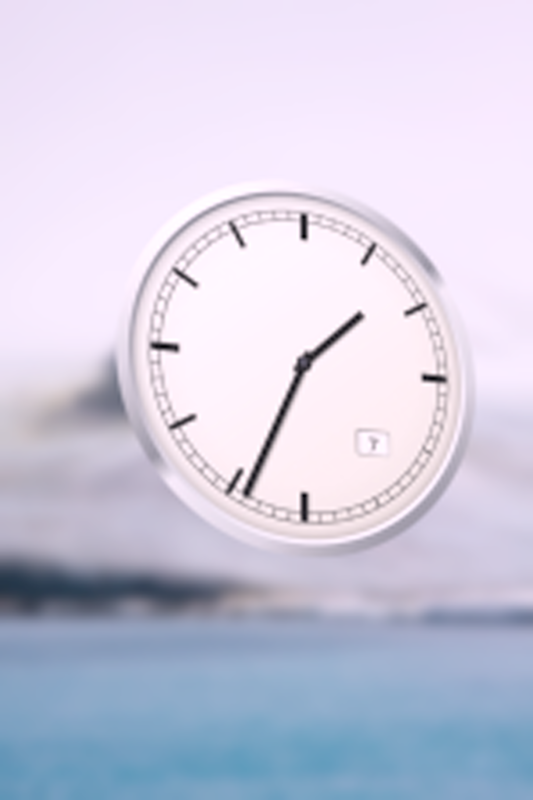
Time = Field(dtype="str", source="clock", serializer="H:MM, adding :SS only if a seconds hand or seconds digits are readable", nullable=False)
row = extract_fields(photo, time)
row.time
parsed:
1:34
